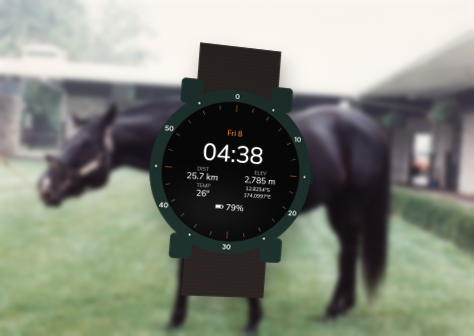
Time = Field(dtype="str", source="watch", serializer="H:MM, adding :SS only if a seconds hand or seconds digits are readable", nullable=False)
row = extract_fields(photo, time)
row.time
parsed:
4:38
